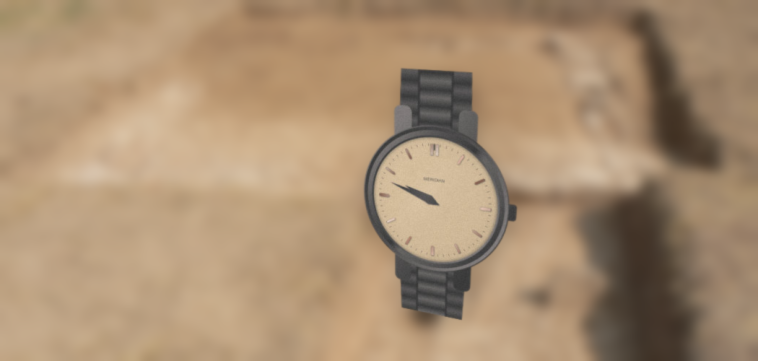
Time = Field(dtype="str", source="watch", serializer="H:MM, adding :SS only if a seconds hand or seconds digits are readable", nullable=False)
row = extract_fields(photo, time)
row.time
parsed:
9:48
